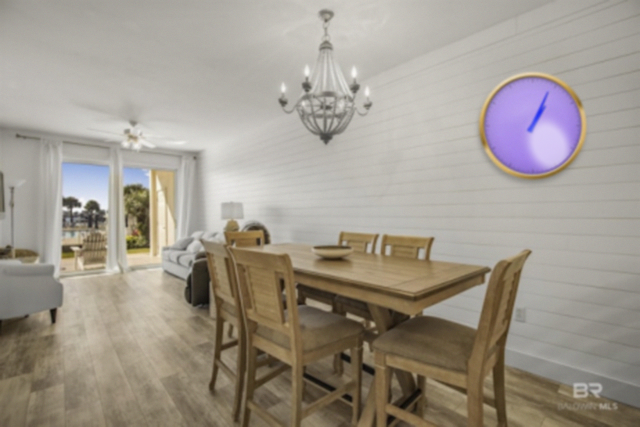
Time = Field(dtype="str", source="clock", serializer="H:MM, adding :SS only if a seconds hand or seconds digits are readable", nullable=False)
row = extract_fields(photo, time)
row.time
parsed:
1:04
